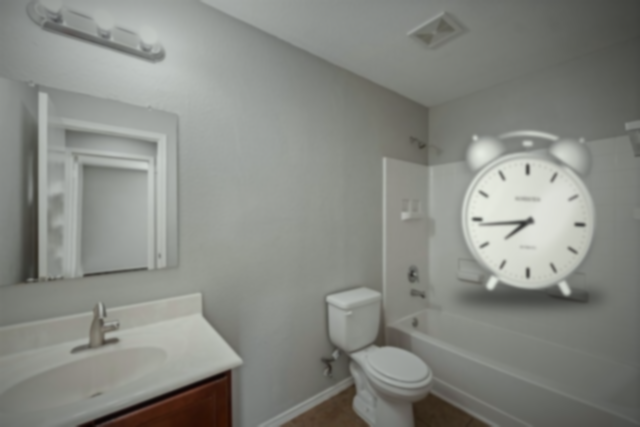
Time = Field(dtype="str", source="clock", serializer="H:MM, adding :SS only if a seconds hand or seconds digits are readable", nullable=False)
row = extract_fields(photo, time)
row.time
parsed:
7:44
